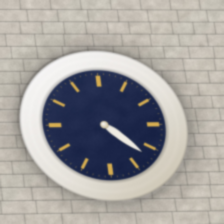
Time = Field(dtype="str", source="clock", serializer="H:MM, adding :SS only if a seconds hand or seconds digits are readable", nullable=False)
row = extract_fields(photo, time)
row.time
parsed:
4:22
